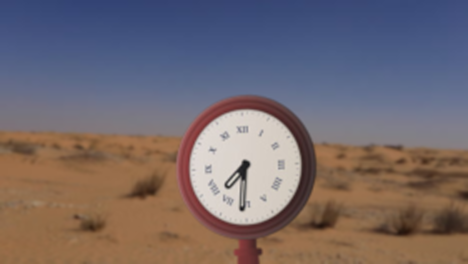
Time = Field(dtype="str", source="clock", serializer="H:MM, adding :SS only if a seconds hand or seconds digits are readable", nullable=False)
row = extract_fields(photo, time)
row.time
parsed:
7:31
